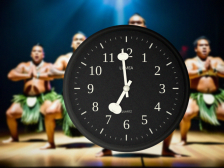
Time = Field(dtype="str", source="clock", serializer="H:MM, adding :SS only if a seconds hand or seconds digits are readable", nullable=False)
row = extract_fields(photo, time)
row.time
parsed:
6:59
